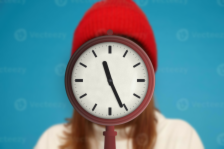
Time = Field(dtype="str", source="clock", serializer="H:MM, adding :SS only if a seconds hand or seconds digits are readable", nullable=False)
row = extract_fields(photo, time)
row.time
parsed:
11:26
